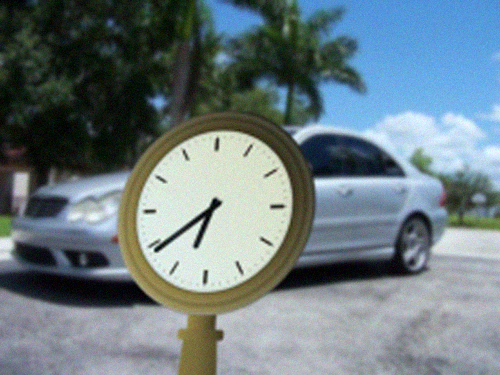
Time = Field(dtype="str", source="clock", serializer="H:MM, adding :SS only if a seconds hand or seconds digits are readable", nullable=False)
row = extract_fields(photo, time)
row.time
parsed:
6:39
